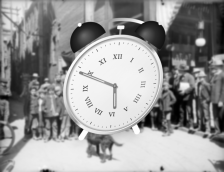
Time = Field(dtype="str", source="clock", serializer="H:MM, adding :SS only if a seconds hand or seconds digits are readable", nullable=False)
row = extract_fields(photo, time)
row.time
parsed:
5:49
